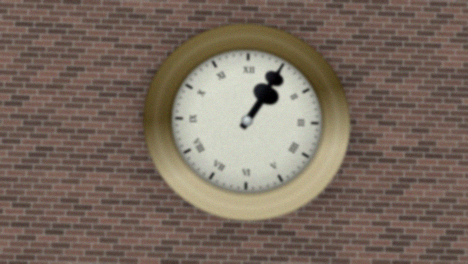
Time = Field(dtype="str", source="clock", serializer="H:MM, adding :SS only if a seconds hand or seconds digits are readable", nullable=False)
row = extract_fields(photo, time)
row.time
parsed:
1:05
